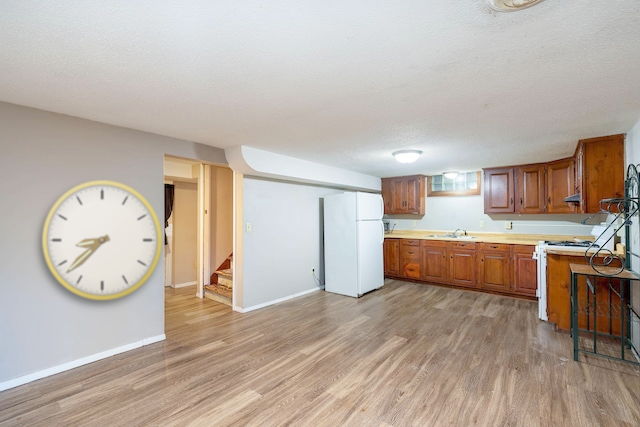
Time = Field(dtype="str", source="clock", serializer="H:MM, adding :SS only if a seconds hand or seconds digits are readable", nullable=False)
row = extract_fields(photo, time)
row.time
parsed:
8:38
